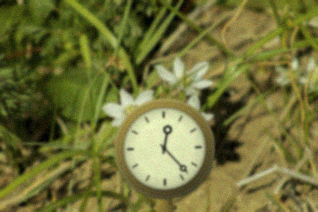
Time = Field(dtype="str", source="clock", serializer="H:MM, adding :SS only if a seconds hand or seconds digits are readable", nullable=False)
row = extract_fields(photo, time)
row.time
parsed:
12:23
